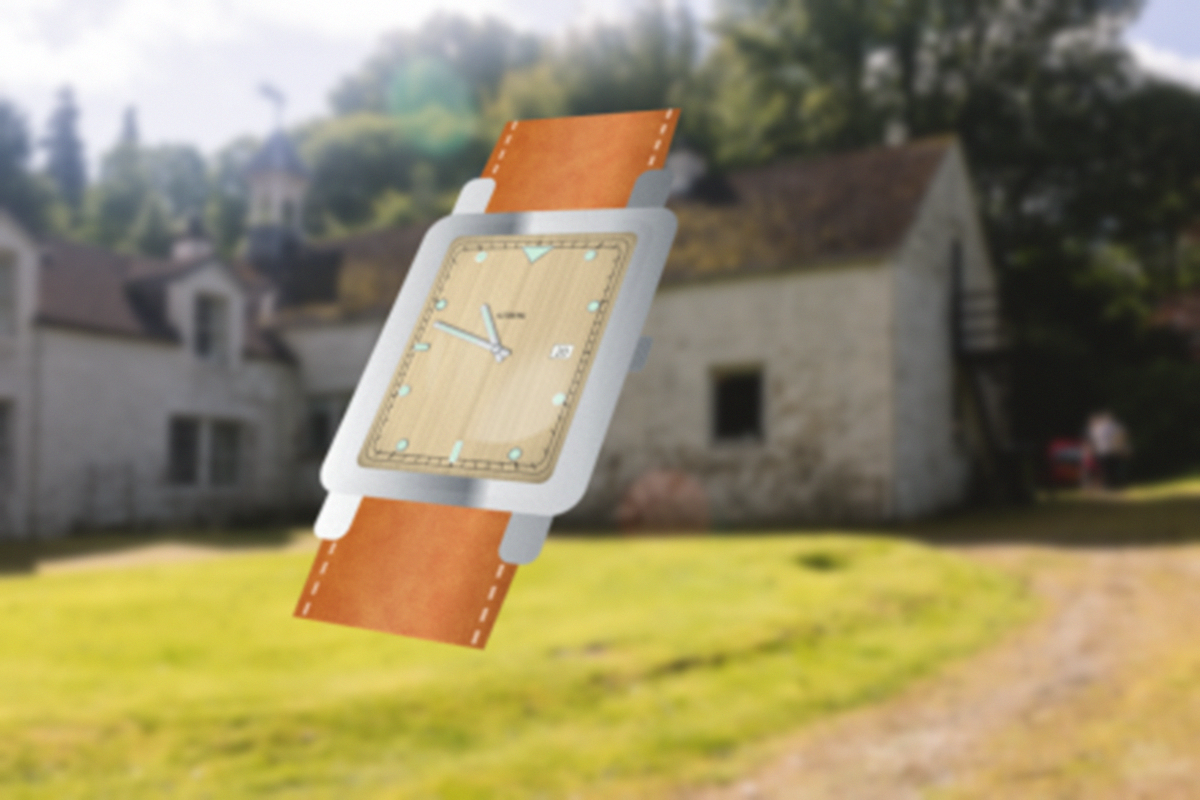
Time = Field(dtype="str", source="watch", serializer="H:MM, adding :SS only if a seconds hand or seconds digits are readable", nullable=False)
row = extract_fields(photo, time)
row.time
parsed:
10:48
